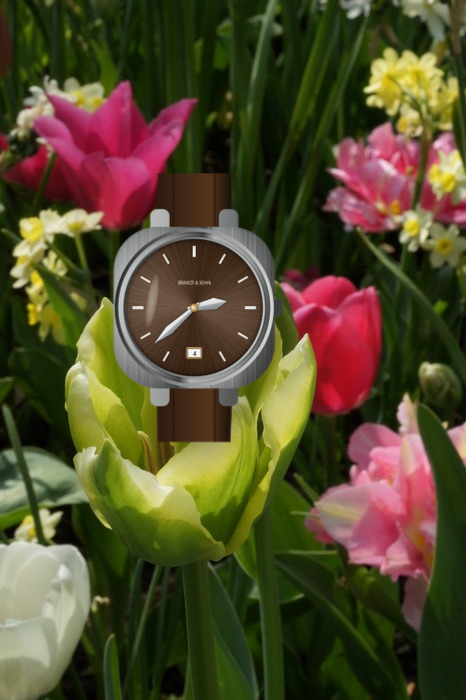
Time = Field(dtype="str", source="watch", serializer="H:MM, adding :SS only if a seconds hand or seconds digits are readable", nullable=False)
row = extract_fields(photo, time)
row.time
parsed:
2:38
